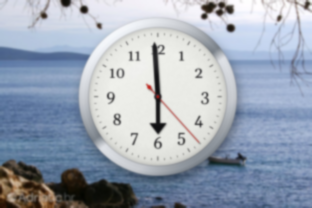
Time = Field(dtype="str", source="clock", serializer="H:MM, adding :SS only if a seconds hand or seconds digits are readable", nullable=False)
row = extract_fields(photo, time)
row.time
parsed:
5:59:23
